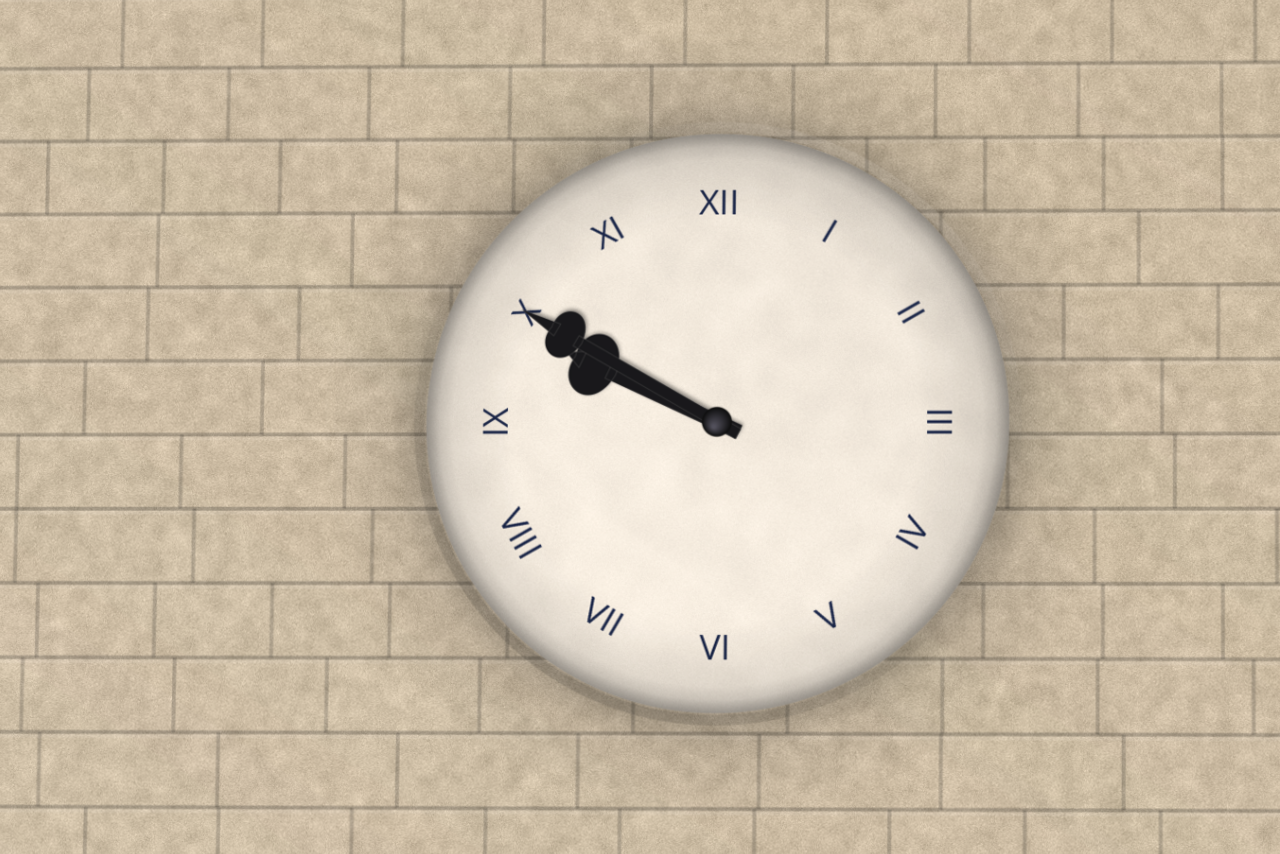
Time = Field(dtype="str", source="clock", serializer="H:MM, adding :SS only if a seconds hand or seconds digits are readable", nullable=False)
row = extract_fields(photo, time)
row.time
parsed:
9:50
